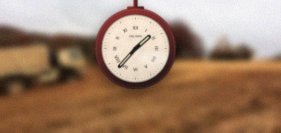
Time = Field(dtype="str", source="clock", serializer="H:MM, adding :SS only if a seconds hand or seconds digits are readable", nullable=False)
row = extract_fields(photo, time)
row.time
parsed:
1:37
